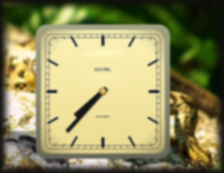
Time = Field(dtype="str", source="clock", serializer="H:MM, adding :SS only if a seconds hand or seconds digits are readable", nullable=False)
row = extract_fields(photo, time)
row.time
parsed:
7:37
